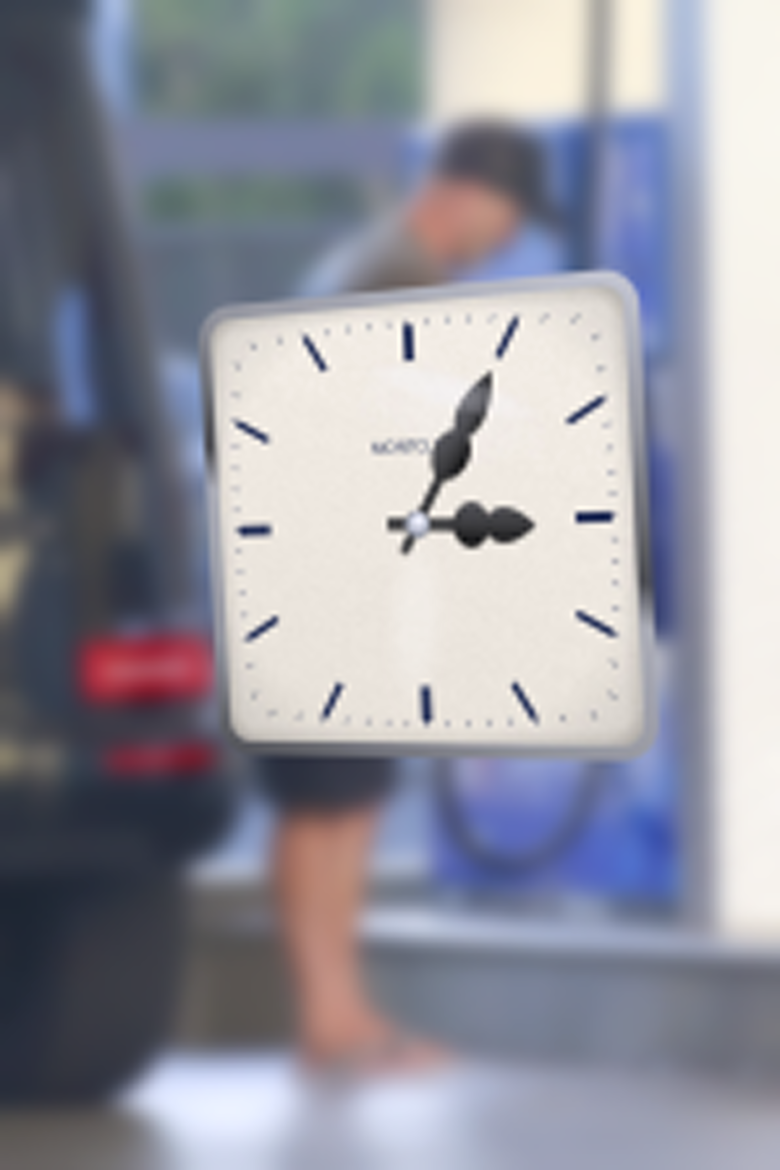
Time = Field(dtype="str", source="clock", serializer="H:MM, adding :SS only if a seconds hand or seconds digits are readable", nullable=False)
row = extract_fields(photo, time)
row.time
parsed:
3:05
